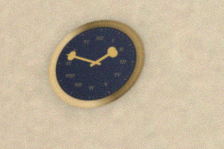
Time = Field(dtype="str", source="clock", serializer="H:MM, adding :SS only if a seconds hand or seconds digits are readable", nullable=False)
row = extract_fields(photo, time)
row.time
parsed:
1:48
